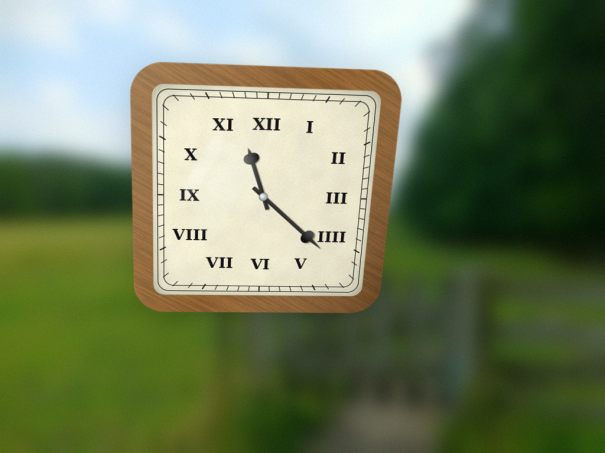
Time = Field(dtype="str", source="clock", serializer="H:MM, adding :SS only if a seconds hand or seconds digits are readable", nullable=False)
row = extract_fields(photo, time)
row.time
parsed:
11:22
